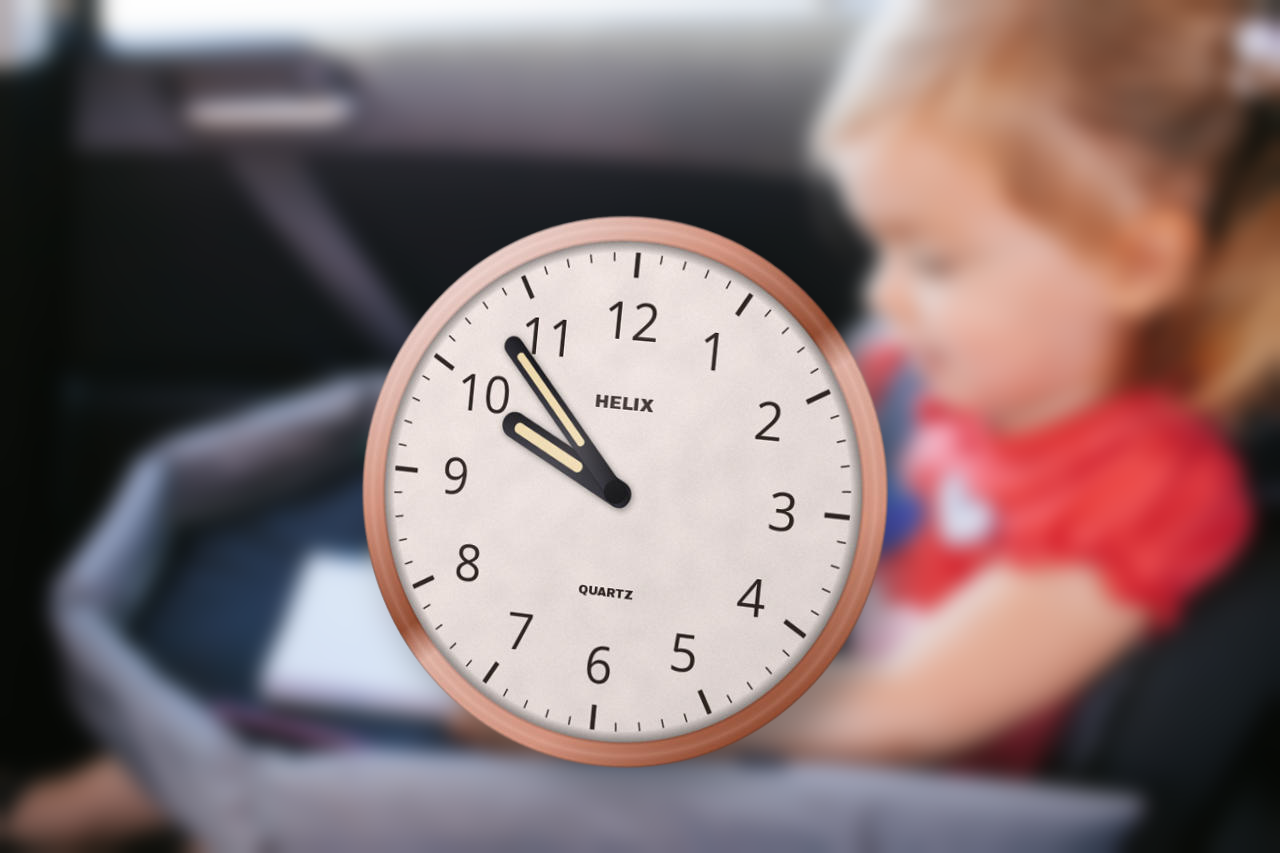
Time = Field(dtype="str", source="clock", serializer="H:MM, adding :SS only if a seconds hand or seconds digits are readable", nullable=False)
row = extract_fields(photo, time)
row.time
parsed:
9:53
